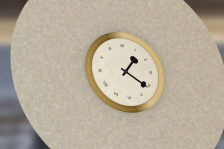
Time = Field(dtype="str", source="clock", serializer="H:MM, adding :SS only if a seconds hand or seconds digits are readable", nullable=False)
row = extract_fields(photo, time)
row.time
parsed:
1:21
